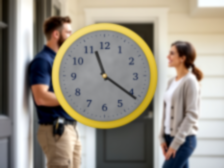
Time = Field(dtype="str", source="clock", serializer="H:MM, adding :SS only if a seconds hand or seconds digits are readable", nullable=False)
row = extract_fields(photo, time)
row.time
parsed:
11:21
